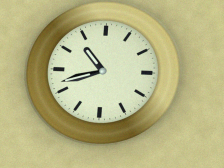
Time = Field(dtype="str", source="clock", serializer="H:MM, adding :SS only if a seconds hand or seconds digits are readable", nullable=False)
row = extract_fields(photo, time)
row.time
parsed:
10:42
